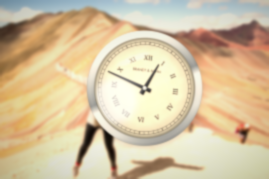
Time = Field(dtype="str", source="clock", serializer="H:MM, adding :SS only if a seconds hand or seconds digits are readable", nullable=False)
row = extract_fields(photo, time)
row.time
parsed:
12:48
